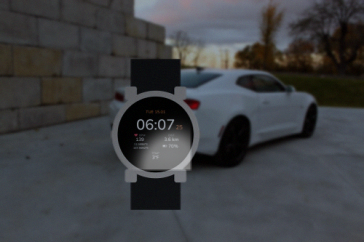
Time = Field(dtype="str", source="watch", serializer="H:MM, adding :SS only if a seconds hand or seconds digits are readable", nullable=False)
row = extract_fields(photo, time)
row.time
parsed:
6:07
